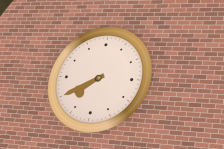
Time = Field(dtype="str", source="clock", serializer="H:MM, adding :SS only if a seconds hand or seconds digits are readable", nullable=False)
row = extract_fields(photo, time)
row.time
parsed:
7:40
